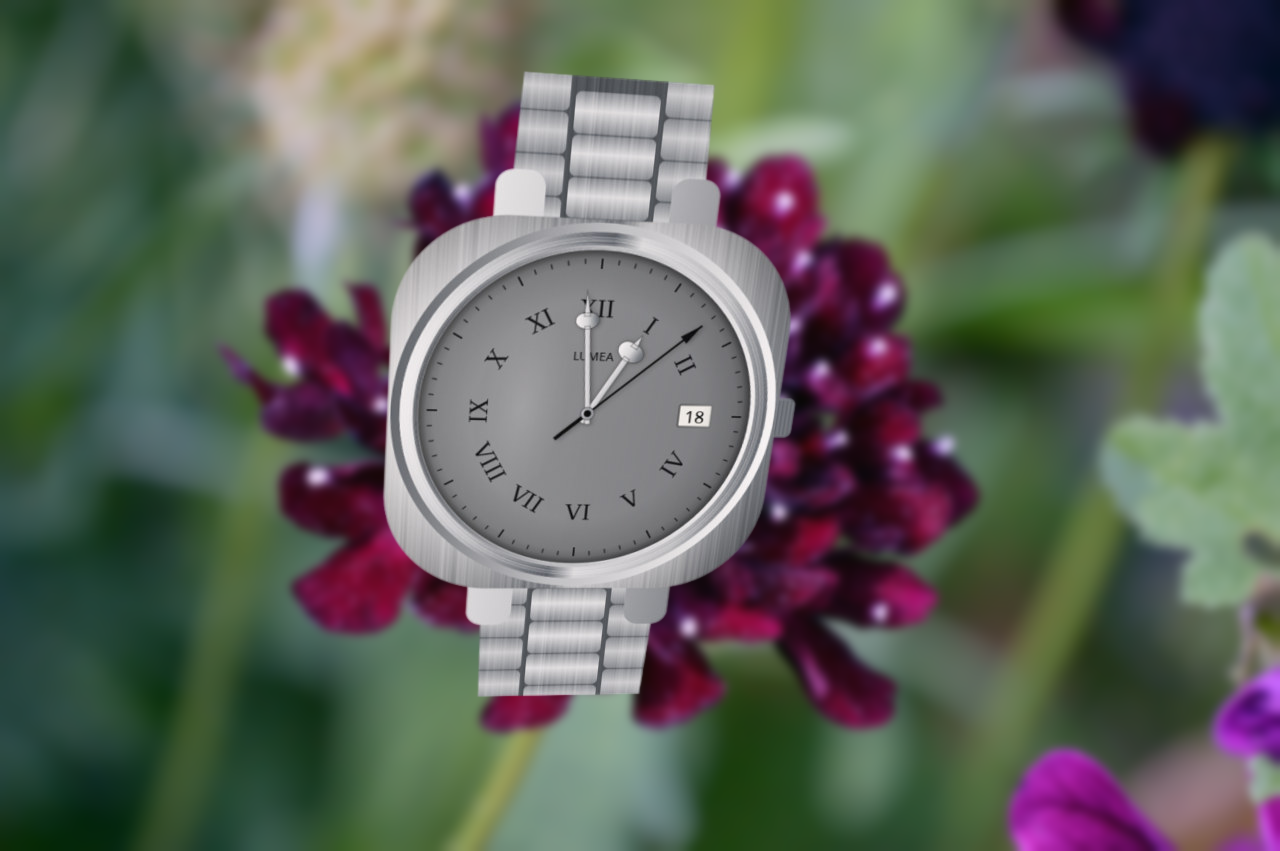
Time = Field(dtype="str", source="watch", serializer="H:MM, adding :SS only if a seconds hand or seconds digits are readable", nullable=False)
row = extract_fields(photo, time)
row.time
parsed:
12:59:08
